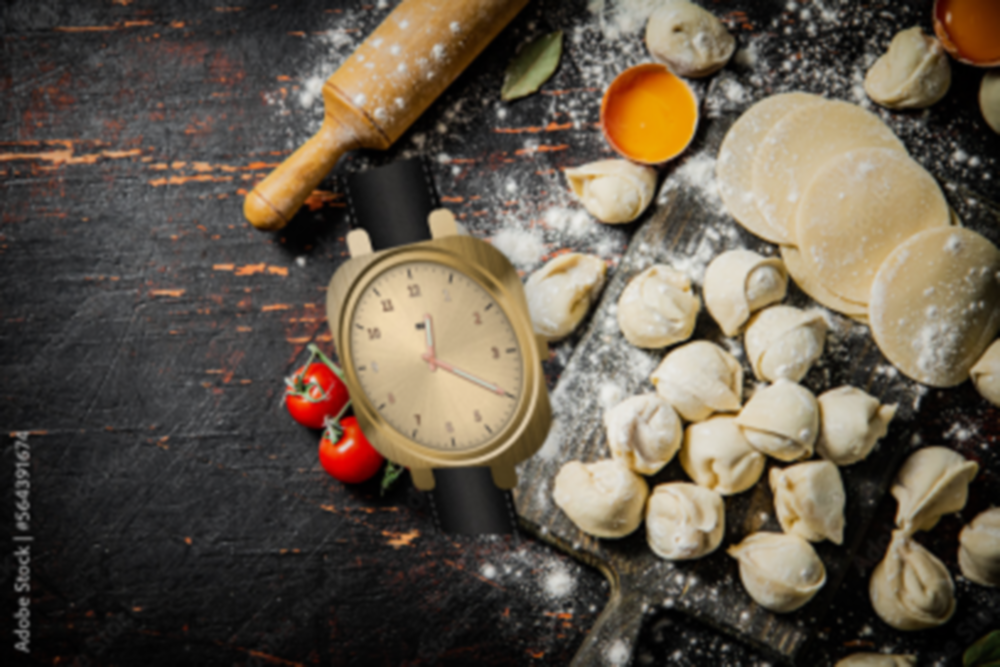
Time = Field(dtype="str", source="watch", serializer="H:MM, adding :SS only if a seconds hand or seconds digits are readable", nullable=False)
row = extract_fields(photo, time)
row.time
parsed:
12:20
